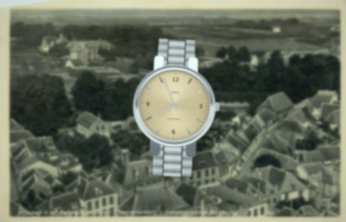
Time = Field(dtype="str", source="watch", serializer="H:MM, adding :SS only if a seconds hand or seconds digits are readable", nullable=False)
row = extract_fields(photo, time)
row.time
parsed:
7:56
